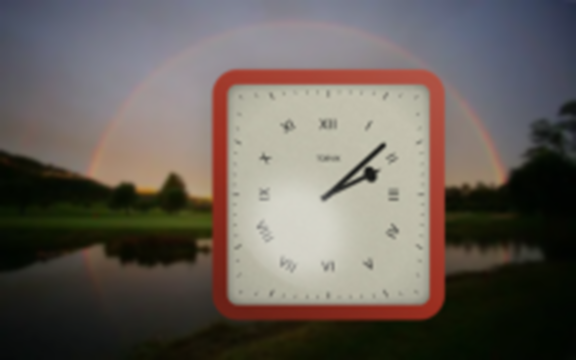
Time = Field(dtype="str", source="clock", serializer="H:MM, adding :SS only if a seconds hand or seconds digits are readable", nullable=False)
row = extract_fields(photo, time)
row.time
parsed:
2:08
